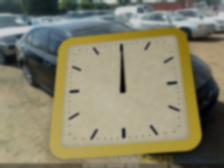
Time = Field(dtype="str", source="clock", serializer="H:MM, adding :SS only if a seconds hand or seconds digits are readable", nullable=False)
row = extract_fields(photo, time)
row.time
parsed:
12:00
